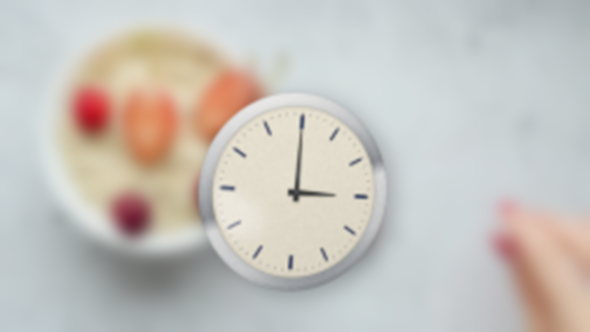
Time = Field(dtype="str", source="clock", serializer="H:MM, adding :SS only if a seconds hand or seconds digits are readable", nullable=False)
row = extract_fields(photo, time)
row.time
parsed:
3:00
